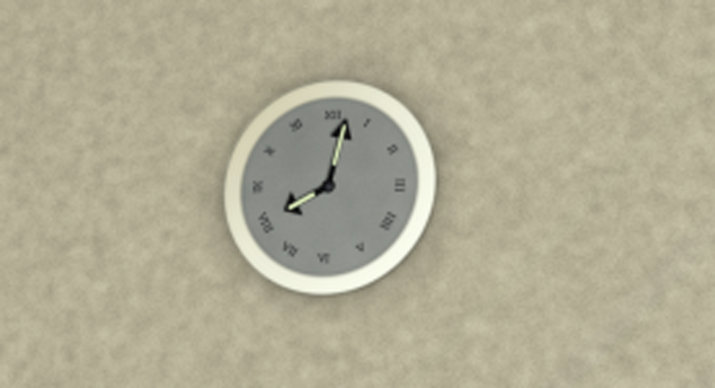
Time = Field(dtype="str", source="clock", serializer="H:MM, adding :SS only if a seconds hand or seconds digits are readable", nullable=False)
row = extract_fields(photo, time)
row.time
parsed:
8:02
